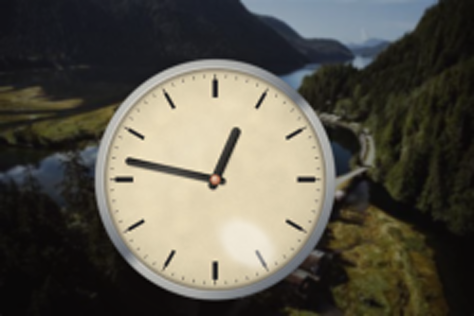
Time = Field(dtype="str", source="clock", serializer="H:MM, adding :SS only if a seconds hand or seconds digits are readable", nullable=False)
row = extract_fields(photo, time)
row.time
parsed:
12:47
